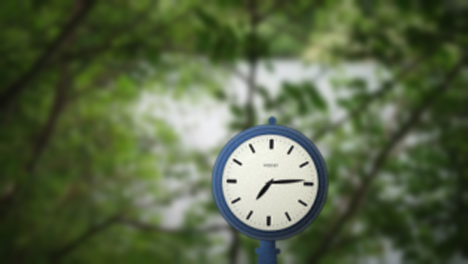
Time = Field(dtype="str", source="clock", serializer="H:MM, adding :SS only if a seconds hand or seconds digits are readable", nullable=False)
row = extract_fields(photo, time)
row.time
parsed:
7:14
